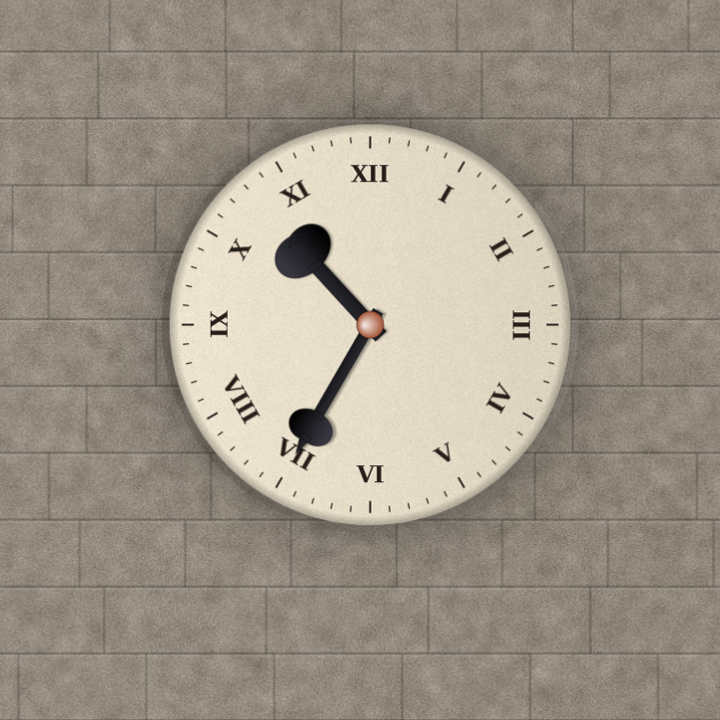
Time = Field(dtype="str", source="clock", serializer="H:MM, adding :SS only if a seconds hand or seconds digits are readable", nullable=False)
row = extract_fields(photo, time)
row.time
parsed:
10:35
